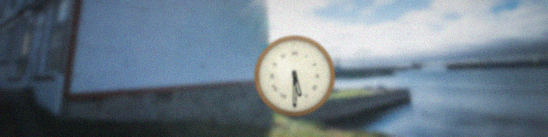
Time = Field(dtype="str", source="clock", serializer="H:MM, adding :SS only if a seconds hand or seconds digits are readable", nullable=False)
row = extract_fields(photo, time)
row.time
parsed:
5:30
